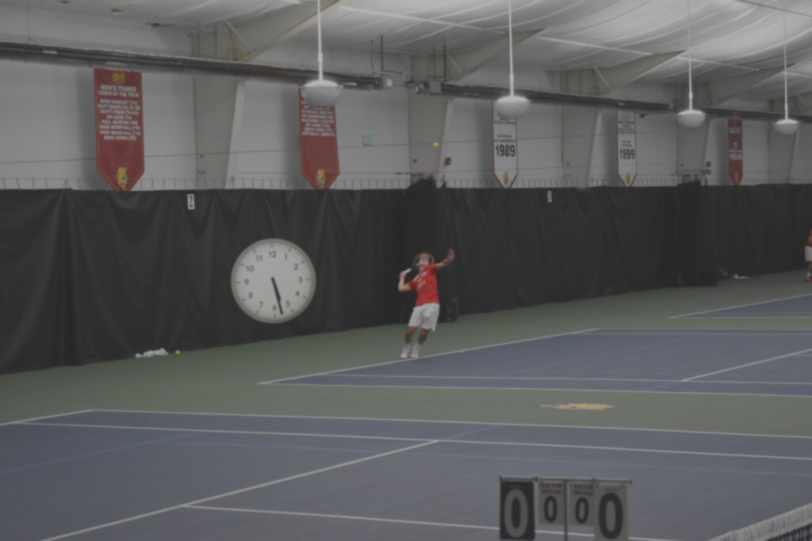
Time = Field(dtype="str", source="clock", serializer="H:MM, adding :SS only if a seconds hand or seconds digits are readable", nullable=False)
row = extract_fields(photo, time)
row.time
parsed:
5:28
